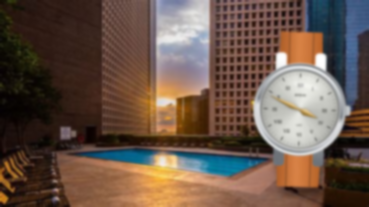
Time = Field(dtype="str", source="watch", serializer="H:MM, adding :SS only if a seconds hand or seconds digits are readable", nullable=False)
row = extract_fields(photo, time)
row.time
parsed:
3:49
